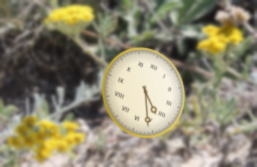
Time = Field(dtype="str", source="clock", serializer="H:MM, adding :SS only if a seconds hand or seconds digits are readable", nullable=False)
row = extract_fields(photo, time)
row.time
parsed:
4:26
